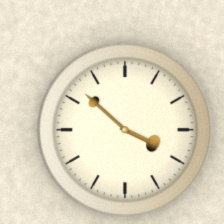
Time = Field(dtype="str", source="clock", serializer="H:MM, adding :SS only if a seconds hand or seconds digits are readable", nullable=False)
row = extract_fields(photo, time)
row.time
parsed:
3:52
